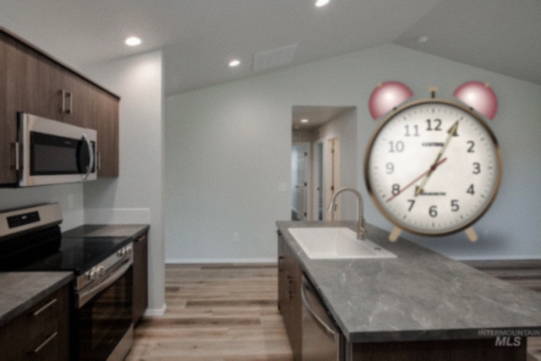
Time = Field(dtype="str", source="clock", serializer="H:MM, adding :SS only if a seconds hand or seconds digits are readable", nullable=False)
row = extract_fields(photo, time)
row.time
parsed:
7:04:39
